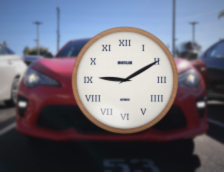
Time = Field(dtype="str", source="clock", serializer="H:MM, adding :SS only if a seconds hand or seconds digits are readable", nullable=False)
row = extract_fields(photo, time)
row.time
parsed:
9:10
